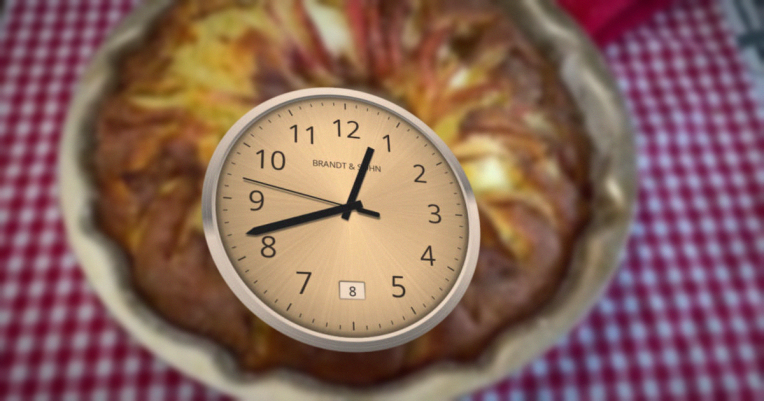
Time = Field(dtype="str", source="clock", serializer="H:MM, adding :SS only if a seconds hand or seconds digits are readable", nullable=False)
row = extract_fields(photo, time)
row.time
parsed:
12:41:47
